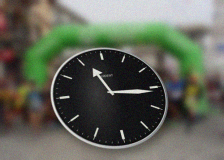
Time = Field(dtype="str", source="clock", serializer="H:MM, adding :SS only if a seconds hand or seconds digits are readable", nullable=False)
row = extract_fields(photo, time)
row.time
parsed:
11:16
